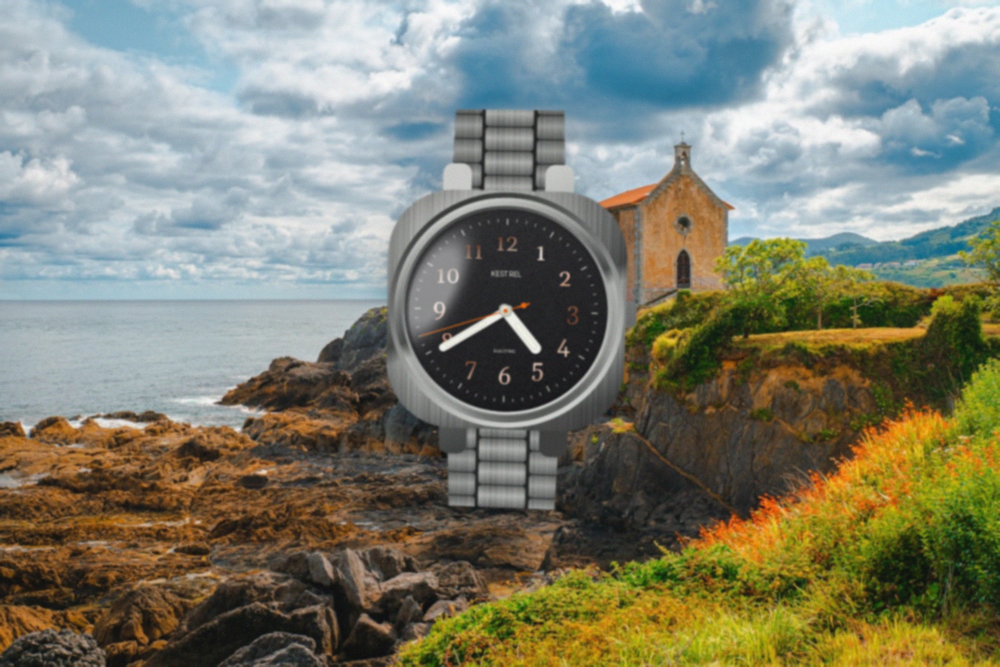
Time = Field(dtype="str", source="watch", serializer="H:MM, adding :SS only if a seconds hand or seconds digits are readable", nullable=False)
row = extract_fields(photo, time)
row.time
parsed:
4:39:42
